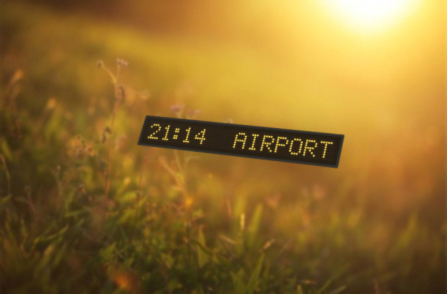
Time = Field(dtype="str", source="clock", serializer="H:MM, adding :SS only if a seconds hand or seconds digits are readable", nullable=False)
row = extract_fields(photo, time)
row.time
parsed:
21:14
